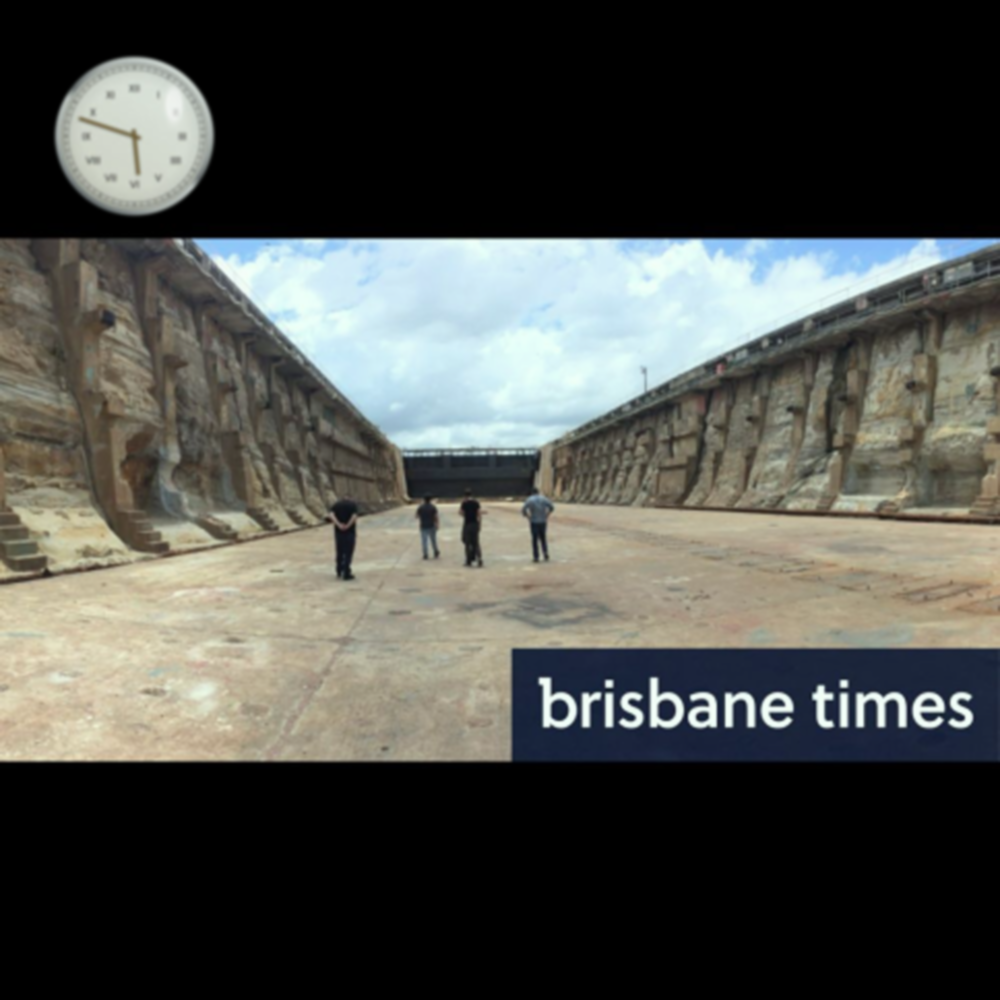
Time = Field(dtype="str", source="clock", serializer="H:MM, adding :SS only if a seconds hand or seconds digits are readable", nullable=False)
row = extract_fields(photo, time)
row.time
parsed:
5:48
